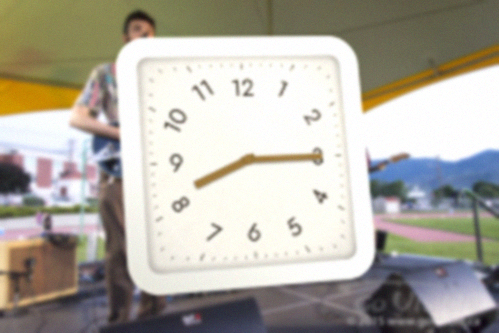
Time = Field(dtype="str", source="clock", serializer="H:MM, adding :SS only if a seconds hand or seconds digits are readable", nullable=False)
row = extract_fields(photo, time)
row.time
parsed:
8:15
